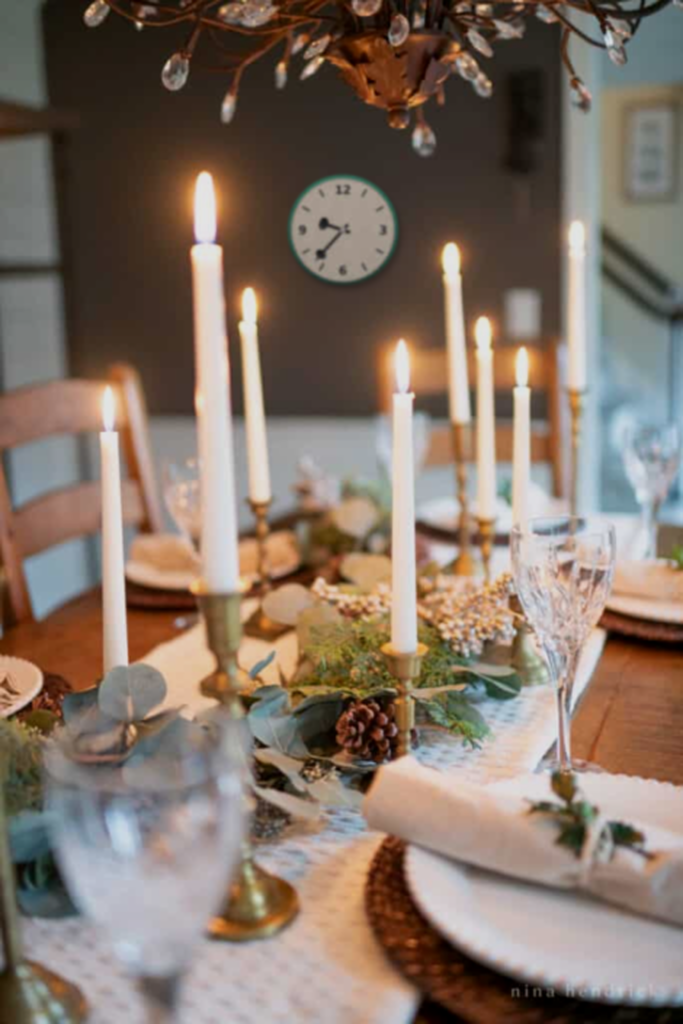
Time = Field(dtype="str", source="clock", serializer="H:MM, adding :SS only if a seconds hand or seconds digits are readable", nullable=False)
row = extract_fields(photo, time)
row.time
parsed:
9:37
